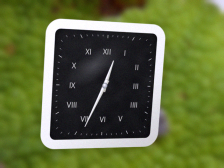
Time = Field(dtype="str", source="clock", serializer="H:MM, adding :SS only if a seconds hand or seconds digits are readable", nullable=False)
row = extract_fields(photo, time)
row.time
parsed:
12:34
